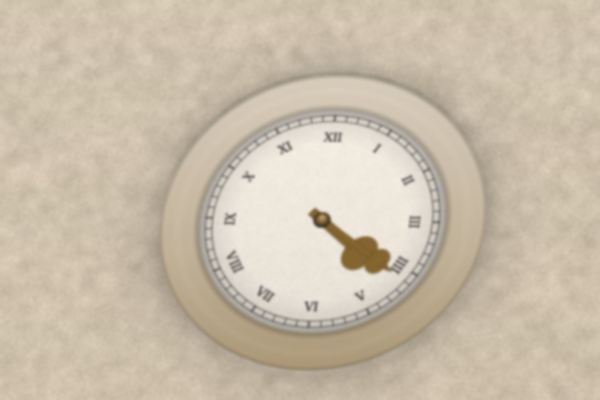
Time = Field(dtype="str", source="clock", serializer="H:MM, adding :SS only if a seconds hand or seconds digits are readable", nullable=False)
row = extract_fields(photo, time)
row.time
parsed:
4:21
